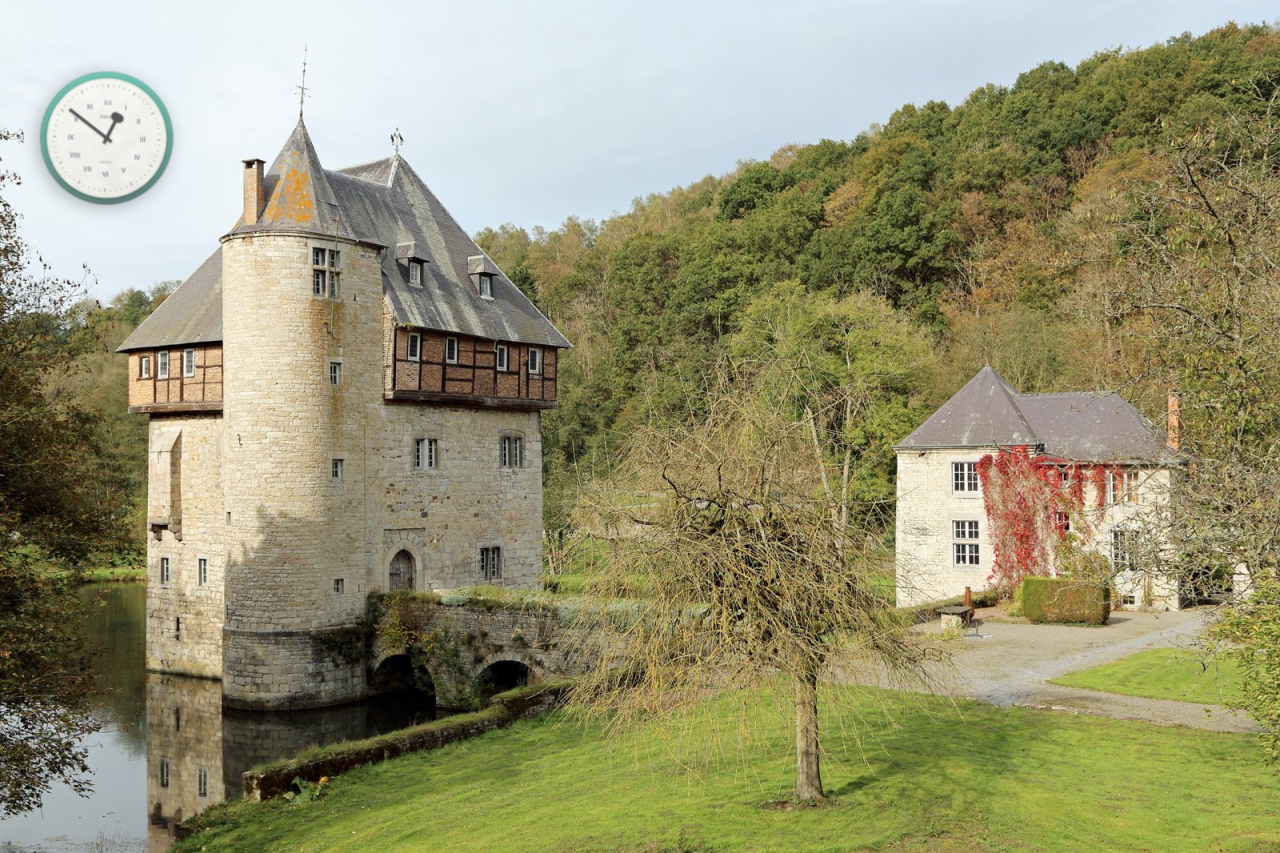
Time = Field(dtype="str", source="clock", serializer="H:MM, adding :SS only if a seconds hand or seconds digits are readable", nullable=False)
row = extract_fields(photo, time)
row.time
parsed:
12:51
